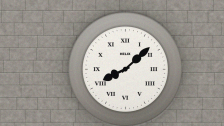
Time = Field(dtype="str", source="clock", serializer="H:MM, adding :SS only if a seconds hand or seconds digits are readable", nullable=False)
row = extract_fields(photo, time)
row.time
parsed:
8:08
